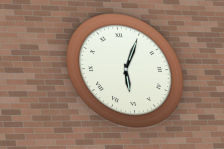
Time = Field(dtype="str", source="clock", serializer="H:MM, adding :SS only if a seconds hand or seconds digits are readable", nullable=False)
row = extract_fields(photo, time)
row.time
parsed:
6:05
